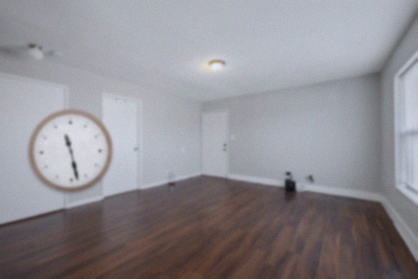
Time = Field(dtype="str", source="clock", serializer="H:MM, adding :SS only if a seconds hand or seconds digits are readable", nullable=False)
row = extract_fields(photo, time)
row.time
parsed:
11:28
